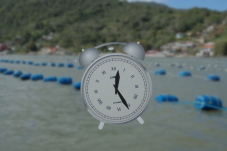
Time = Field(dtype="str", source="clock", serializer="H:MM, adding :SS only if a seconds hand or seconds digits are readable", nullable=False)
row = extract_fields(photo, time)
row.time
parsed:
12:26
